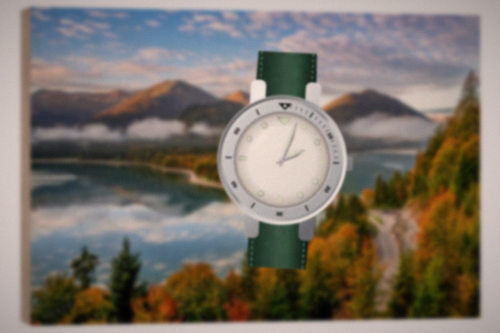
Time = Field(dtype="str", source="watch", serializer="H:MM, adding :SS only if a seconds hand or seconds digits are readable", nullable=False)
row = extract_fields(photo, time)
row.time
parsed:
2:03
